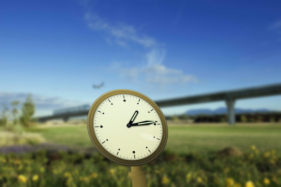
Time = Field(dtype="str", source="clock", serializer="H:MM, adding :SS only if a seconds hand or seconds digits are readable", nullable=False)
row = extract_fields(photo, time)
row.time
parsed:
1:14
